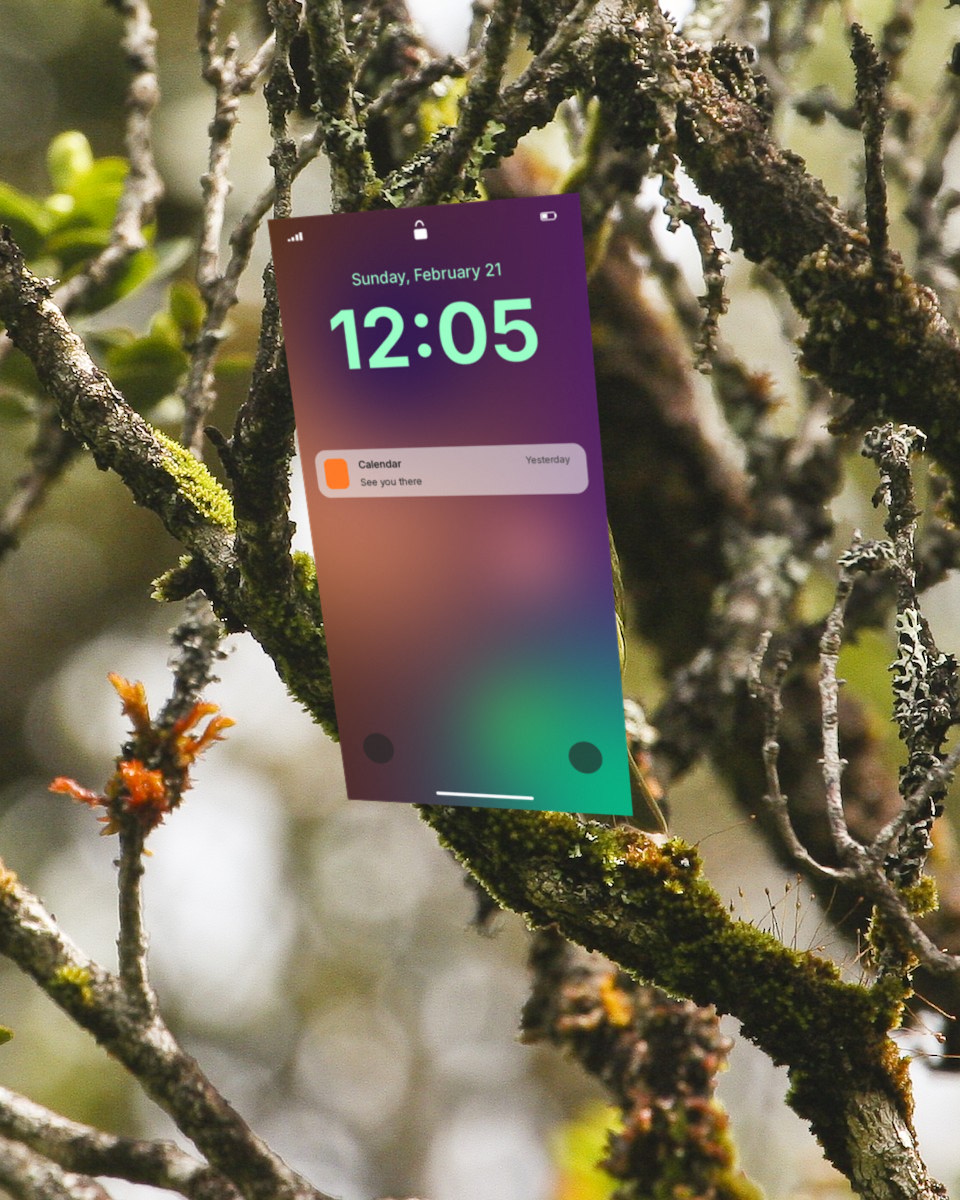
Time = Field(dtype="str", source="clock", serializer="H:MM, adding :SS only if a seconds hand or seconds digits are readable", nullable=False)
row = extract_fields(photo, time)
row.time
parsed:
12:05
